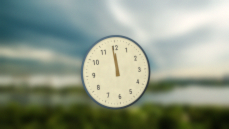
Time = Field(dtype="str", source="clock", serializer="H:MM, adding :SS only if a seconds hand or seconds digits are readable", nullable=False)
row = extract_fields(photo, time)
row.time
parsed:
11:59
